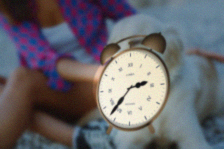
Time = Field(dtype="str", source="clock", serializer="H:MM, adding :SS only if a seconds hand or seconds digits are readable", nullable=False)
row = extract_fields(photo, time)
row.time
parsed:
2:37
